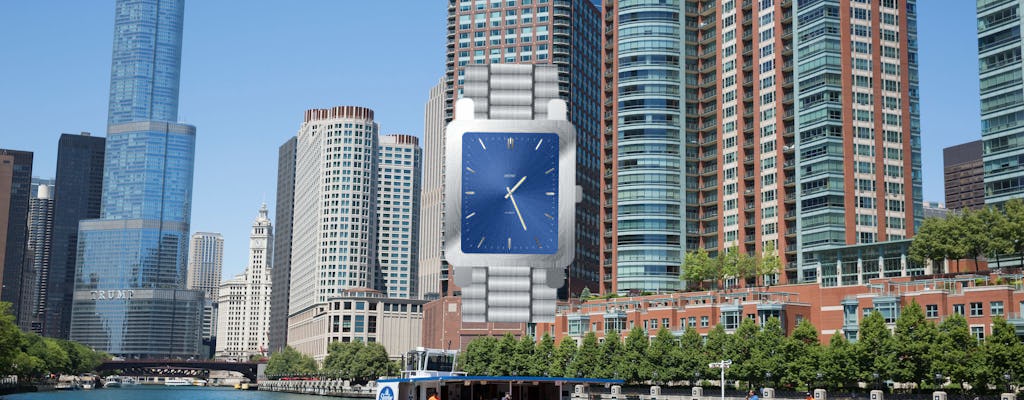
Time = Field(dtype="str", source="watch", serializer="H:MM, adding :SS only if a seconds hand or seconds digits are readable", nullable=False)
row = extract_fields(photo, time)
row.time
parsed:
1:26
